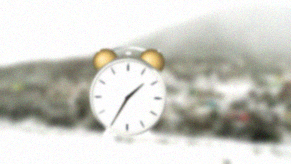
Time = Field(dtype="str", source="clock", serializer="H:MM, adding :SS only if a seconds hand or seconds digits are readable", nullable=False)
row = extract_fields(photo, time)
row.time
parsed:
1:35
